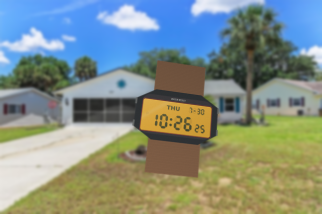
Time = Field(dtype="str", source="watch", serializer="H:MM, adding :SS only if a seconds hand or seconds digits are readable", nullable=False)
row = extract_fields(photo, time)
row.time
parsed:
10:26:25
